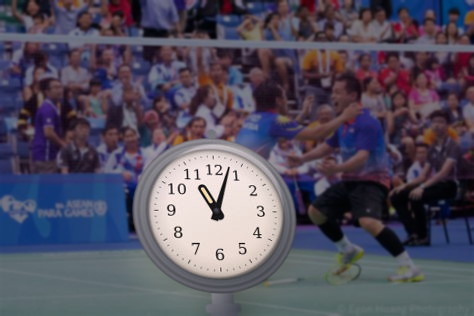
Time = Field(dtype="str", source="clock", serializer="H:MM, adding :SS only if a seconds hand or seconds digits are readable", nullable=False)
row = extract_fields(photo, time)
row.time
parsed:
11:03
